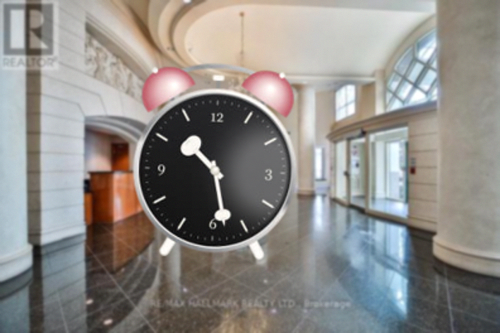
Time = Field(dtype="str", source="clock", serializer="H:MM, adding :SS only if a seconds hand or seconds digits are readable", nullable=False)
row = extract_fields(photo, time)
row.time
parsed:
10:28
